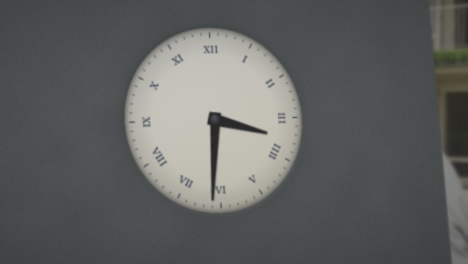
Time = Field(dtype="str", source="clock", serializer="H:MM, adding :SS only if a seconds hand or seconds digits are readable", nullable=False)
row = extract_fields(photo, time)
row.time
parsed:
3:31
